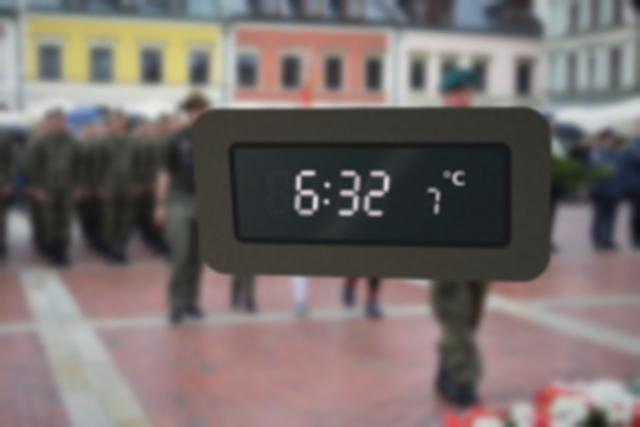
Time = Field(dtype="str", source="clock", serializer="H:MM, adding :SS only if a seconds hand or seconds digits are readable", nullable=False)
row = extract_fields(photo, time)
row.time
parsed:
6:32
